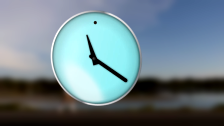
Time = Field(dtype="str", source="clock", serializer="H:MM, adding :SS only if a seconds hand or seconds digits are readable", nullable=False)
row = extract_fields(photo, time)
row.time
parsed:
11:20
